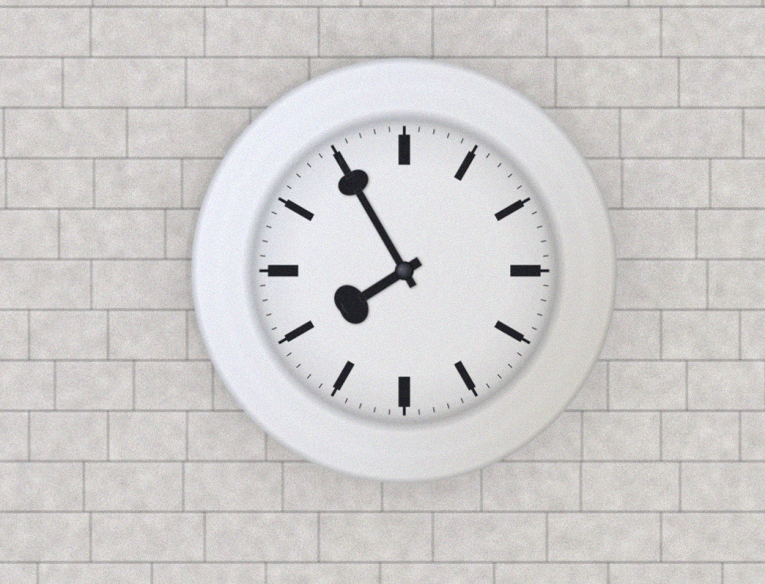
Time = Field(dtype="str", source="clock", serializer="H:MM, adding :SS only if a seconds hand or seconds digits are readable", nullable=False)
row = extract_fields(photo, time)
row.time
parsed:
7:55
